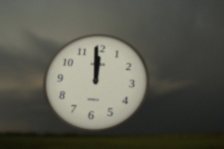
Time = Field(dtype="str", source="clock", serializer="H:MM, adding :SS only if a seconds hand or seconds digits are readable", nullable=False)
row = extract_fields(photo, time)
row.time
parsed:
11:59
